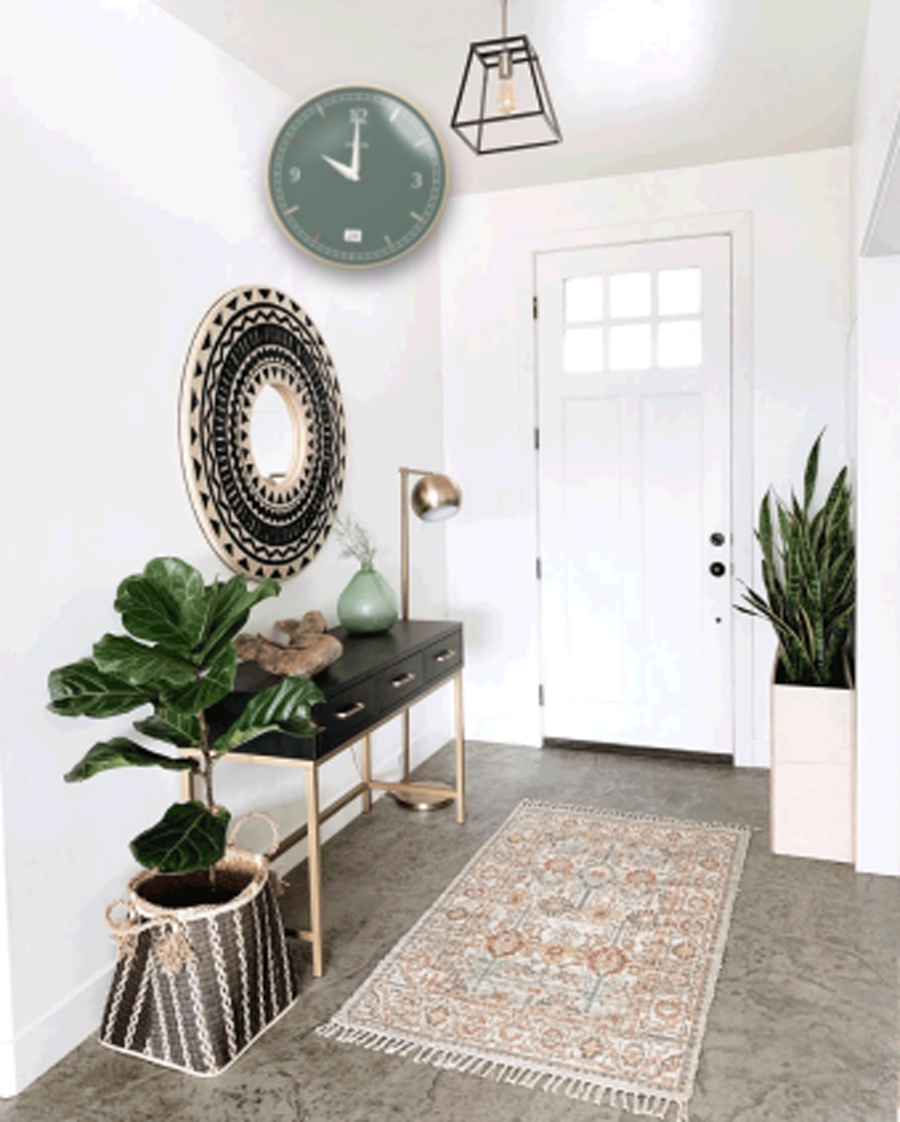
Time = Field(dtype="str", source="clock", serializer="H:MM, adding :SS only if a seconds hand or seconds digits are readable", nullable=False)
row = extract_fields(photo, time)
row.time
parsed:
10:00
